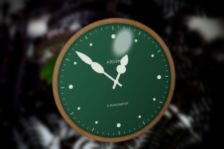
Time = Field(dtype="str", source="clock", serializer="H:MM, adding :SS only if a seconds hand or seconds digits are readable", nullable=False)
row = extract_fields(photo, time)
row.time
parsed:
12:52
